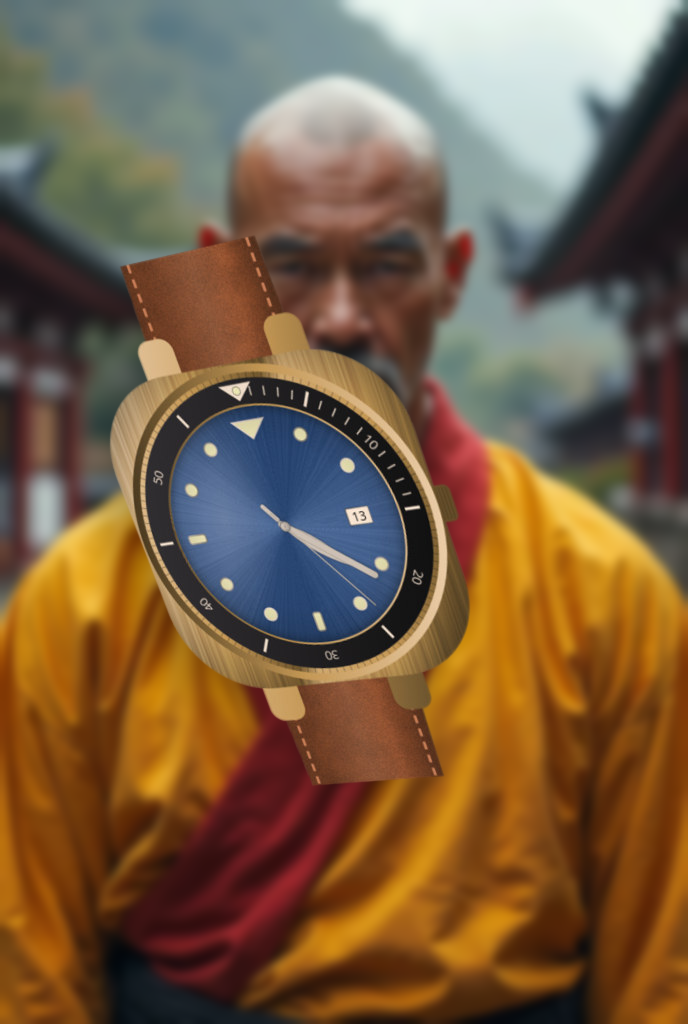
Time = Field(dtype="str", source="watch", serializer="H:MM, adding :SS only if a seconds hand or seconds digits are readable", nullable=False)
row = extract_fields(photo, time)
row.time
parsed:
4:21:24
